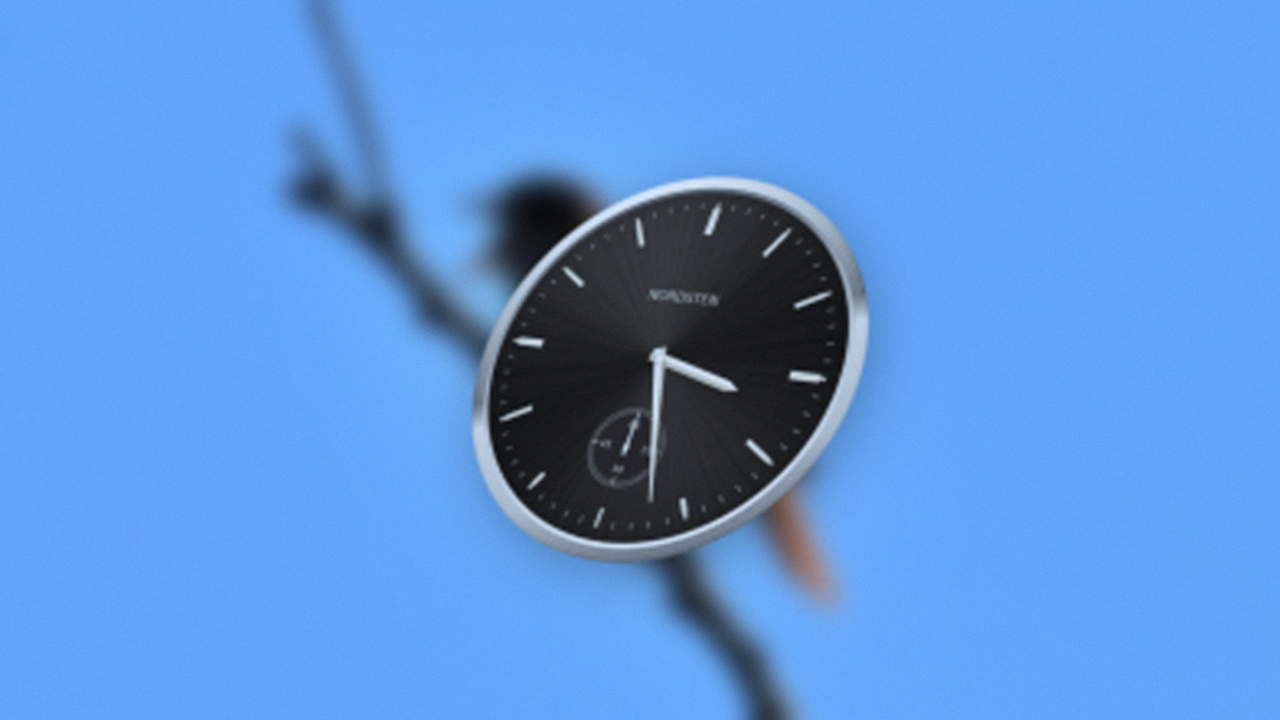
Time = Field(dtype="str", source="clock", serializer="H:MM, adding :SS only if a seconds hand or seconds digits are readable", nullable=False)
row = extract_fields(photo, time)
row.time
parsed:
3:27
